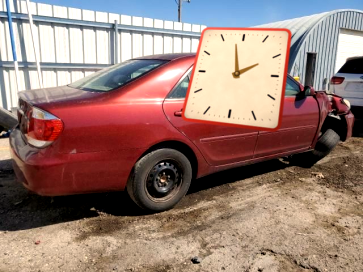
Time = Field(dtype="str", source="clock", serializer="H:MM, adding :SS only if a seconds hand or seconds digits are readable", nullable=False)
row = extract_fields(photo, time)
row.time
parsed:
1:58
